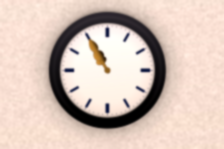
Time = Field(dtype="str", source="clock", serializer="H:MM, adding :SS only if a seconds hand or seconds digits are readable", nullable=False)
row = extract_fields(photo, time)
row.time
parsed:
10:55
